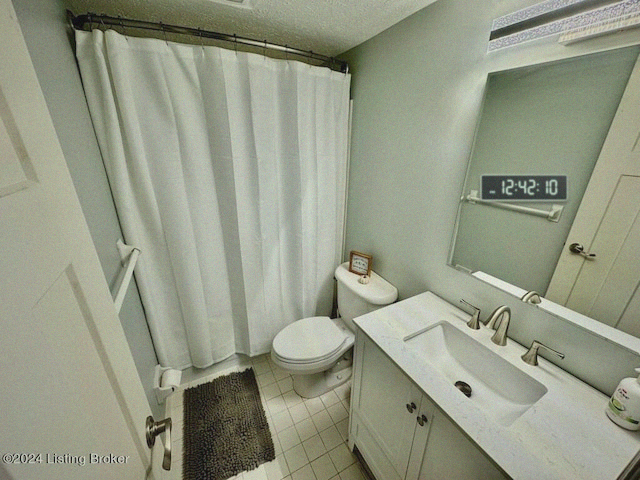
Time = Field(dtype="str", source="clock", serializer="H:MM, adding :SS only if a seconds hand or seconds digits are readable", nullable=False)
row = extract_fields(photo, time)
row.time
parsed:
12:42:10
